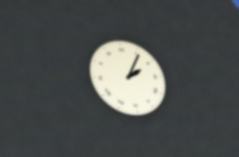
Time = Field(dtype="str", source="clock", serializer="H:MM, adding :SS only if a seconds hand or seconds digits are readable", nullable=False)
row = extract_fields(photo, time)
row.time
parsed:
2:06
